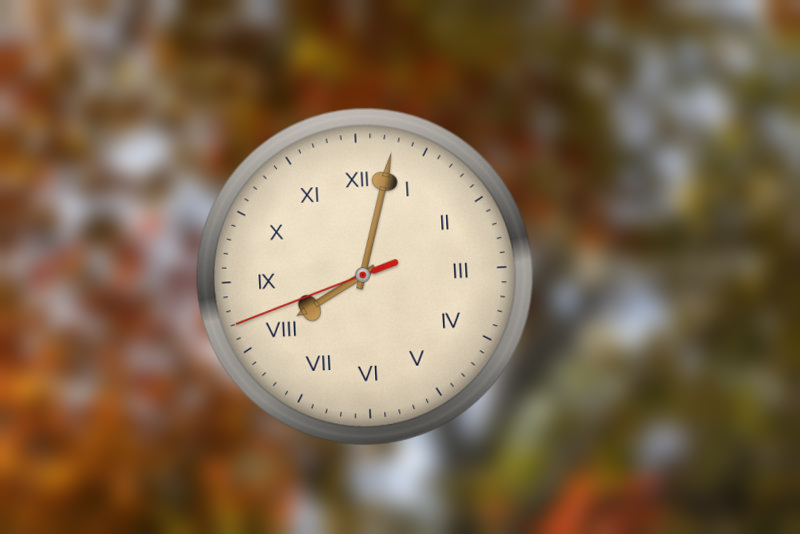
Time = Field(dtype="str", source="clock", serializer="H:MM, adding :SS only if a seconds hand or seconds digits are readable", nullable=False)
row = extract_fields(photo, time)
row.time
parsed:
8:02:42
